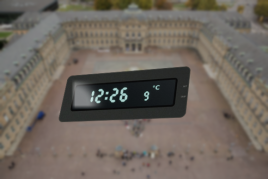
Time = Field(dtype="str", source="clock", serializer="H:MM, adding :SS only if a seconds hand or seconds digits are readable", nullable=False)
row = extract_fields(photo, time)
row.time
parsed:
12:26
